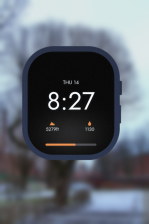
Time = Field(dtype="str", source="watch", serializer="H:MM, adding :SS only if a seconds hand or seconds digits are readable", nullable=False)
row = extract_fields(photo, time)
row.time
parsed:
8:27
